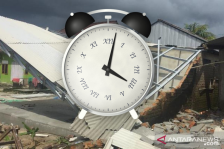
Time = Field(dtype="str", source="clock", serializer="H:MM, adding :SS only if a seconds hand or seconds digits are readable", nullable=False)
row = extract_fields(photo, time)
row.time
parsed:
4:02
